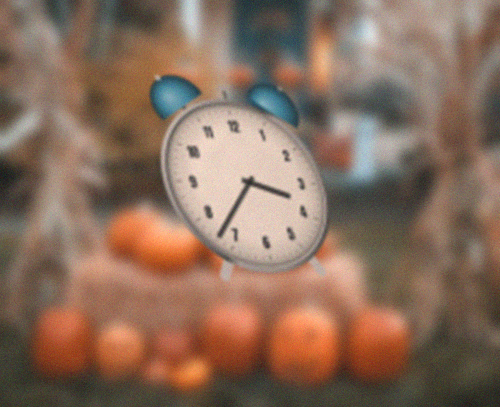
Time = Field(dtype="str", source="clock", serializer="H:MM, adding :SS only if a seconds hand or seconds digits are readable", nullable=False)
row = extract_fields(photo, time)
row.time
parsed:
3:37
